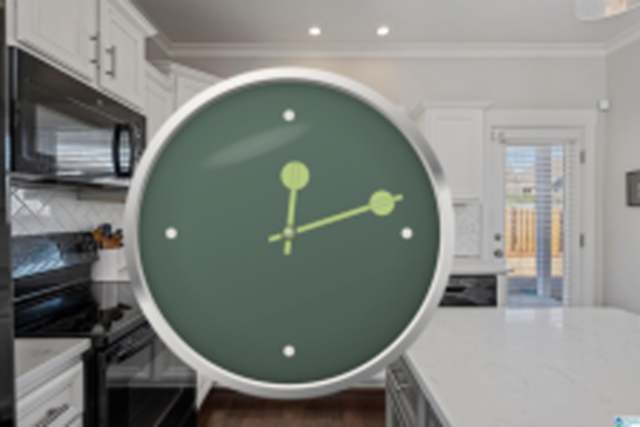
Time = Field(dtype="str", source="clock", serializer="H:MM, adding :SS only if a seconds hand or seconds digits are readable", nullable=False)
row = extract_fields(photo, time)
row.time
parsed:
12:12
